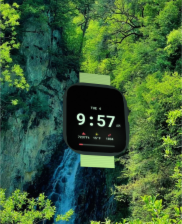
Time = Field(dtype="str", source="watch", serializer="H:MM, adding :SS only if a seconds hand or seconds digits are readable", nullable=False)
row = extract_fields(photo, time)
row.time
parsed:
9:57
